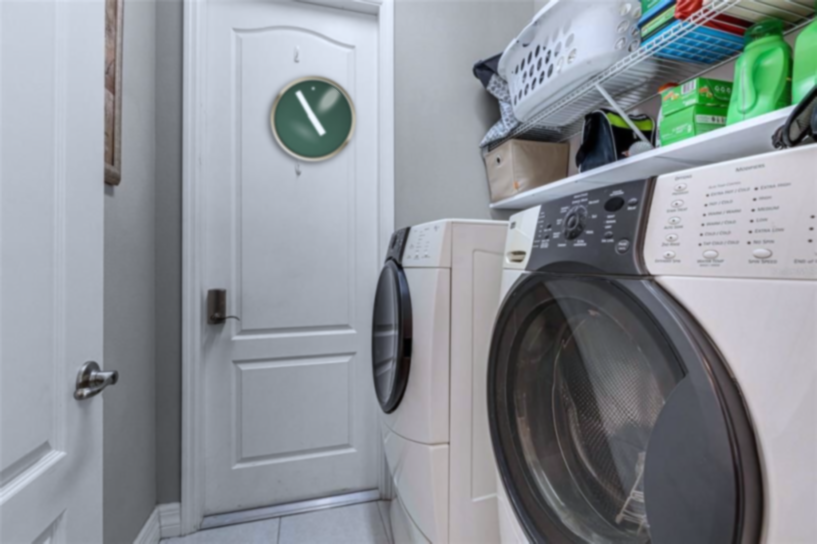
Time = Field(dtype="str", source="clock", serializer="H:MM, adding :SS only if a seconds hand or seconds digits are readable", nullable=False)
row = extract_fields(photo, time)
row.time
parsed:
4:55
